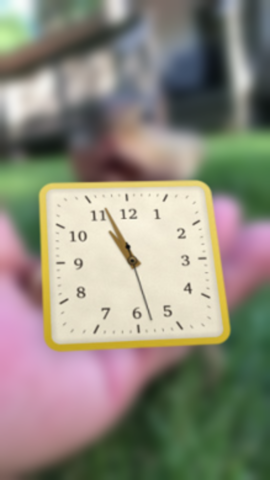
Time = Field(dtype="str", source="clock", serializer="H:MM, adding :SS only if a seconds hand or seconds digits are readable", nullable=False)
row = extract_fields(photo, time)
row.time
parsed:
10:56:28
